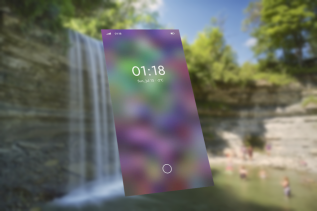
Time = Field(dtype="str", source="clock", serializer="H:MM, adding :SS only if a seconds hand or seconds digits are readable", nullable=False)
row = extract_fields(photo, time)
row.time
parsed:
1:18
